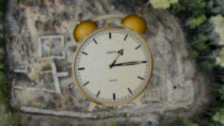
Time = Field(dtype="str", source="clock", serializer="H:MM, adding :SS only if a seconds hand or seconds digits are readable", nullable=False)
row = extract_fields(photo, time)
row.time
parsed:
1:15
